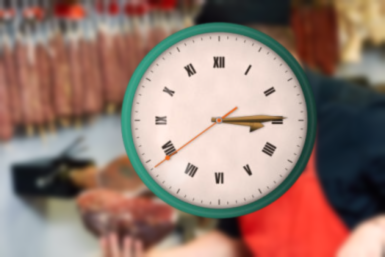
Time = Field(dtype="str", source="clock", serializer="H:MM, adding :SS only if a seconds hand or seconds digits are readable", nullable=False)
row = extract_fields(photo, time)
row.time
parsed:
3:14:39
